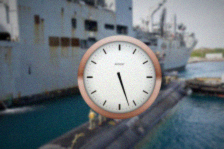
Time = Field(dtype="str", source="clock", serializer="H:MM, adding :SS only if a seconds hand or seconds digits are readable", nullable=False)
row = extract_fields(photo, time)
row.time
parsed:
5:27
